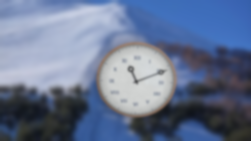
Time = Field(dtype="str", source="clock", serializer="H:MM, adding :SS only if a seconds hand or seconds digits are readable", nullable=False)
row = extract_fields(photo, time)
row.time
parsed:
11:11
